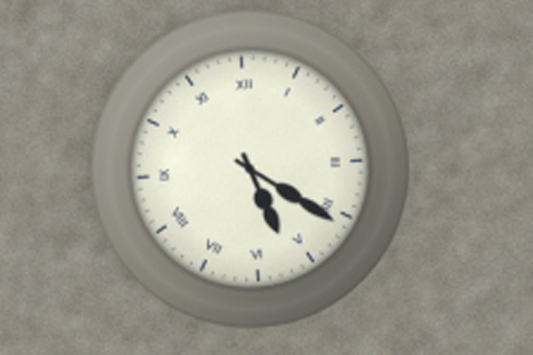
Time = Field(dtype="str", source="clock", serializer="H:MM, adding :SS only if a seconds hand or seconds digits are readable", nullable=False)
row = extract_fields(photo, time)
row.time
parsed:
5:21
